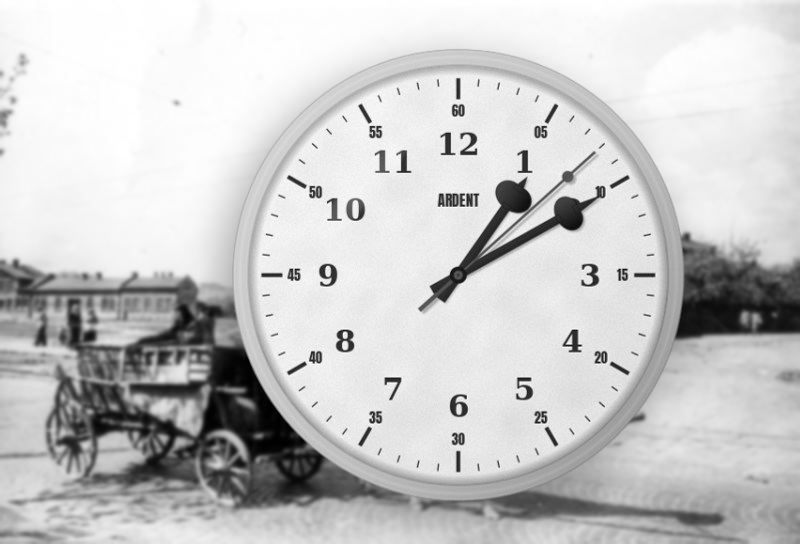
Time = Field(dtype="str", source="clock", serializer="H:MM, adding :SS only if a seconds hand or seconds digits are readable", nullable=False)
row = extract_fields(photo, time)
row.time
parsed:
1:10:08
